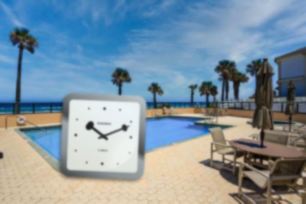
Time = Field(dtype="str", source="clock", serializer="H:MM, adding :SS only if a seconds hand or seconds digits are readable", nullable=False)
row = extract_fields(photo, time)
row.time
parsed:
10:11
